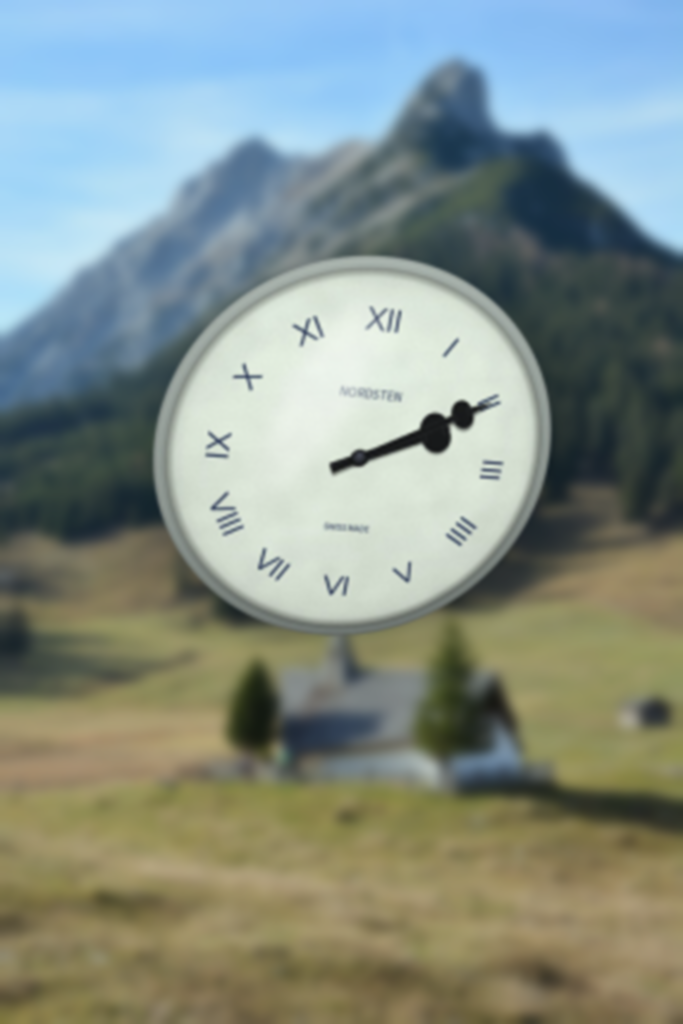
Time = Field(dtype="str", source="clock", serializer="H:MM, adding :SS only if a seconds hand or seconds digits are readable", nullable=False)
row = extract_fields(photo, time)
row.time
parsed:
2:10
